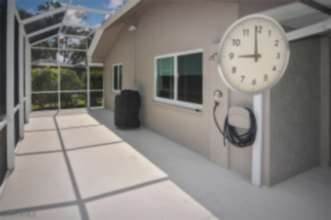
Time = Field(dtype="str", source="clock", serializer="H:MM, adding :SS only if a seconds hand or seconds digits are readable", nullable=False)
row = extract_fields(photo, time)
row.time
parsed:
8:59
